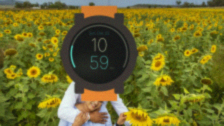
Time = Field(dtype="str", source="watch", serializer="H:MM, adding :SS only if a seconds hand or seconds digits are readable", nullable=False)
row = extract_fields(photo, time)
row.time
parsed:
10:59
